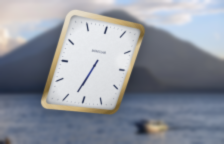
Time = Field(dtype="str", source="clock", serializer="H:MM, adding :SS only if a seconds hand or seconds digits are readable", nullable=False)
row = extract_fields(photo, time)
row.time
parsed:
6:33
